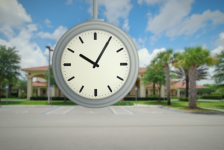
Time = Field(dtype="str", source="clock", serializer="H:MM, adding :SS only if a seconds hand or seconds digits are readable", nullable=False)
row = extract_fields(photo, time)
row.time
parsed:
10:05
